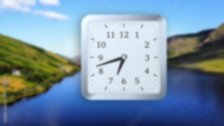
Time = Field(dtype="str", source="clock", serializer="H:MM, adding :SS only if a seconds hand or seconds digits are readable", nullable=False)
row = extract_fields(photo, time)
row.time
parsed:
6:42
